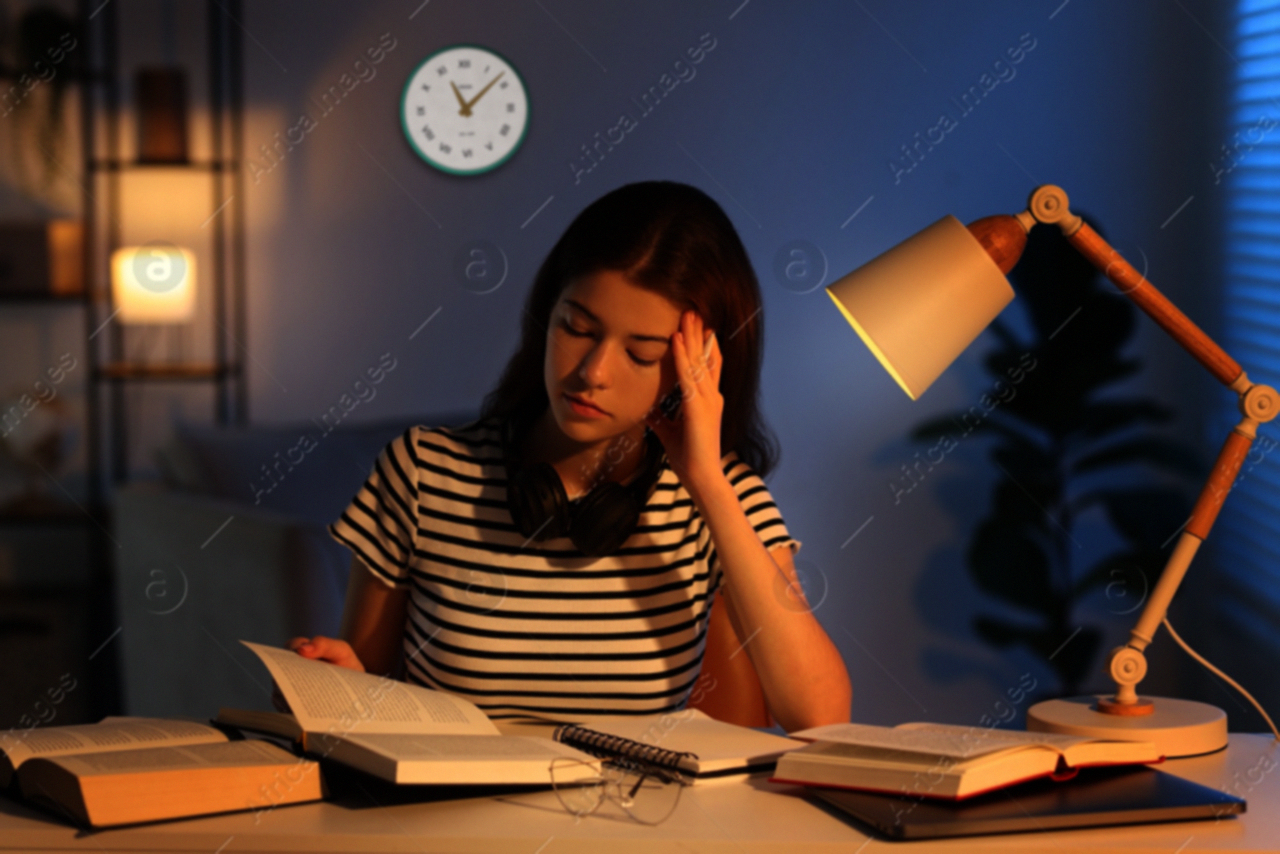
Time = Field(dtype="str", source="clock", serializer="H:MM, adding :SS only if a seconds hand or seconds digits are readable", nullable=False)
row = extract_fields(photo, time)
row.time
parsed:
11:08
